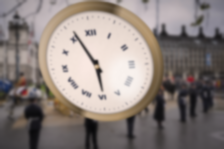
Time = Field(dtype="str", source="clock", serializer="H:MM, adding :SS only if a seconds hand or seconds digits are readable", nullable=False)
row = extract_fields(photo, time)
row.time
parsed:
5:56
